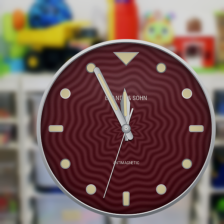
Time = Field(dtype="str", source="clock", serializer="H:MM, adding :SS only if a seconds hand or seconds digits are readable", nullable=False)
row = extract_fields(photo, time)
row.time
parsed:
11:55:33
